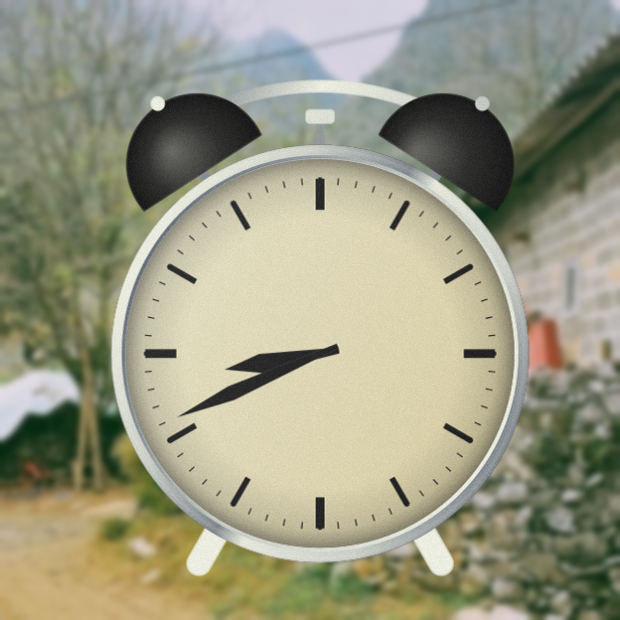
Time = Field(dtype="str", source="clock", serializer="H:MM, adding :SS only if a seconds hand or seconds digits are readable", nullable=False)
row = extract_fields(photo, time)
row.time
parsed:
8:41
